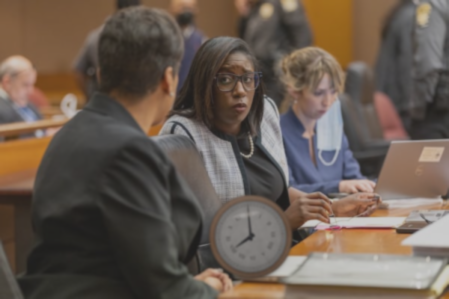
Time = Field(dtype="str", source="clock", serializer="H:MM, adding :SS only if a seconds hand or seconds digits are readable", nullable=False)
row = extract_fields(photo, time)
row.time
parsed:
8:00
